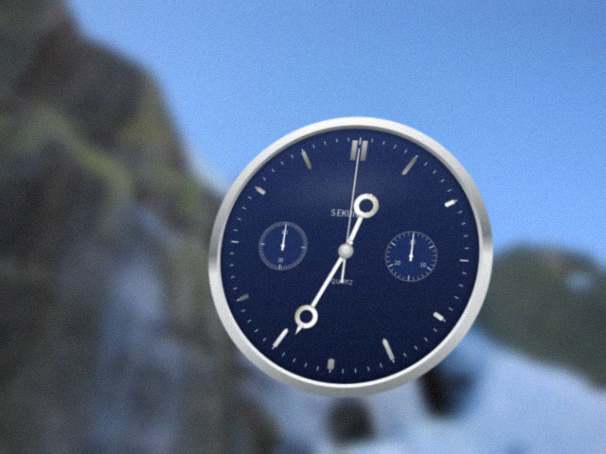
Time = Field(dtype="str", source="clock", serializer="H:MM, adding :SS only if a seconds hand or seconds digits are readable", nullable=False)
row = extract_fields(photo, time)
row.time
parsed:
12:34
